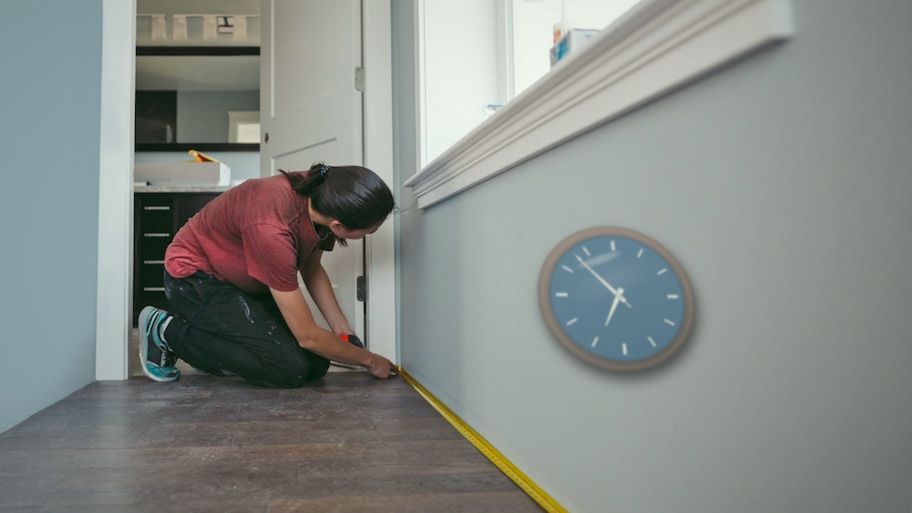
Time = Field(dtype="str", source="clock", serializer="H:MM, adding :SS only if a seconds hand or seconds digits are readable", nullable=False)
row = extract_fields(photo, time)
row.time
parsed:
6:52:53
